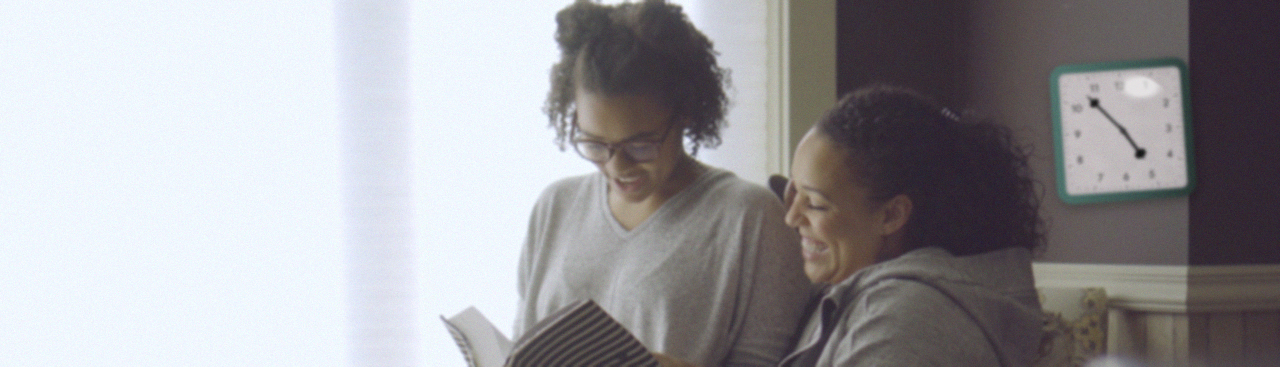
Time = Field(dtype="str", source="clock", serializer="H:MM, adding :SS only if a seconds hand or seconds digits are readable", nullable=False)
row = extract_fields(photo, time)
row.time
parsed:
4:53
